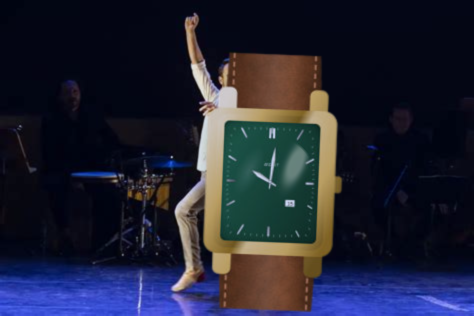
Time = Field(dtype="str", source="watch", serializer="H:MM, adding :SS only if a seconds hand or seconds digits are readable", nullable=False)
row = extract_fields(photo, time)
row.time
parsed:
10:01
